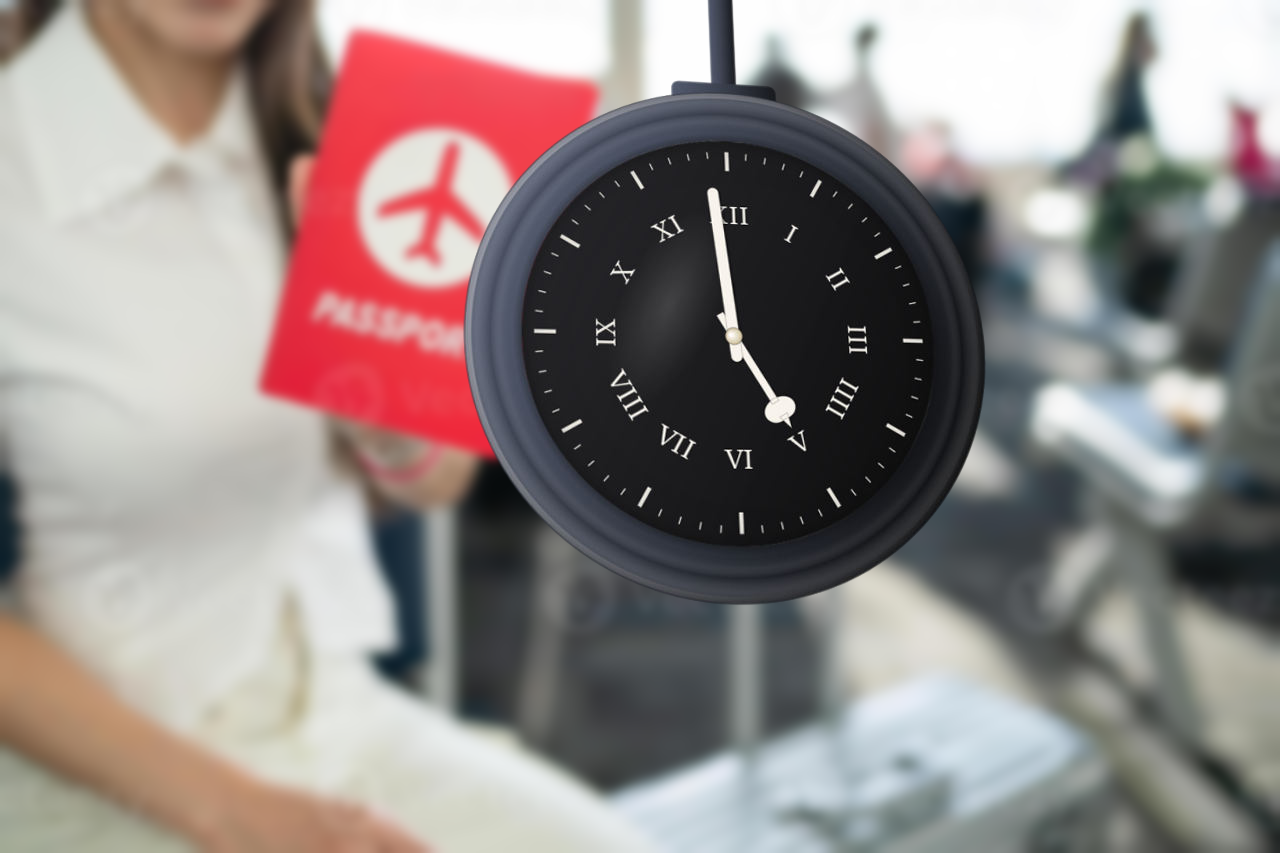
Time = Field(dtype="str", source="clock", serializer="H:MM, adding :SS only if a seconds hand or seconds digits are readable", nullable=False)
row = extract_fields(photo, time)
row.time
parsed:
4:59
